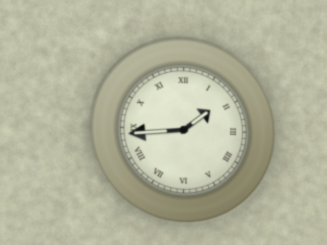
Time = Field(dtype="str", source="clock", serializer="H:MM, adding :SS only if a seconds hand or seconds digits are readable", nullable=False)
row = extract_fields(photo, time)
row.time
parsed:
1:44
